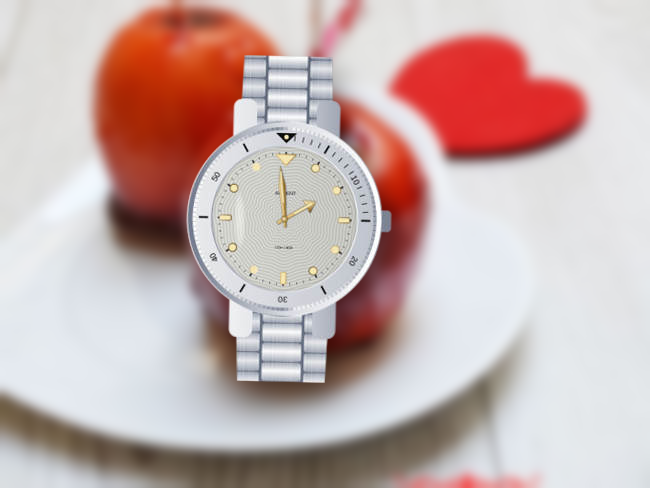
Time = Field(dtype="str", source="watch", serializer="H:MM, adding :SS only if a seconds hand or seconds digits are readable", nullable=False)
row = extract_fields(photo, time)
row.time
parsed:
1:59
